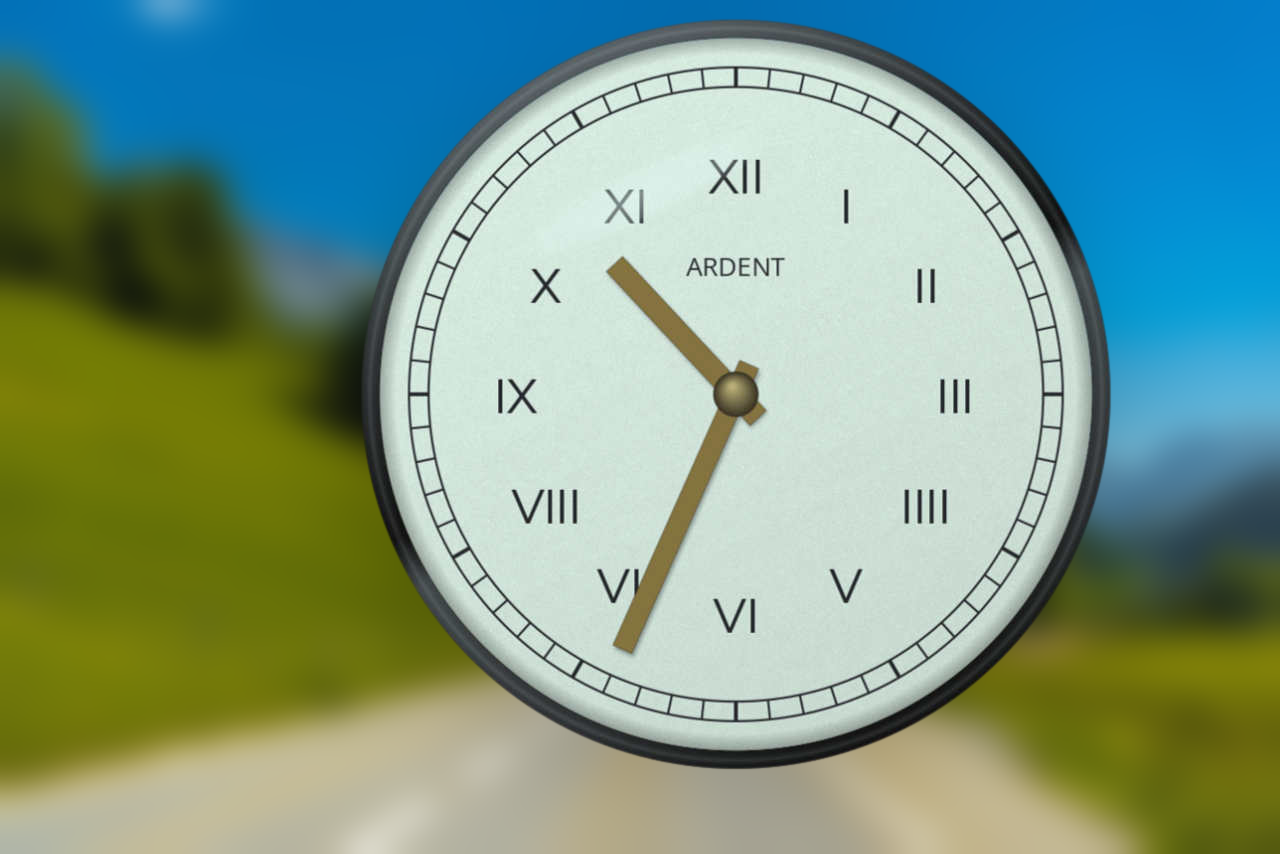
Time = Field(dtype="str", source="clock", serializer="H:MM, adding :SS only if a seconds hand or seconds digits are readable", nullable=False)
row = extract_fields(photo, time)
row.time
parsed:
10:34
